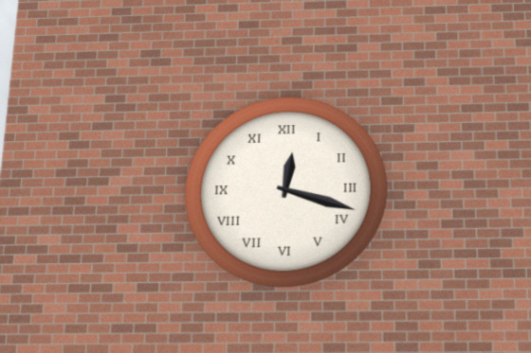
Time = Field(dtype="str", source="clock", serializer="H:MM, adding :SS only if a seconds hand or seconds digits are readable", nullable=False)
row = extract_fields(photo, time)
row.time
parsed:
12:18
